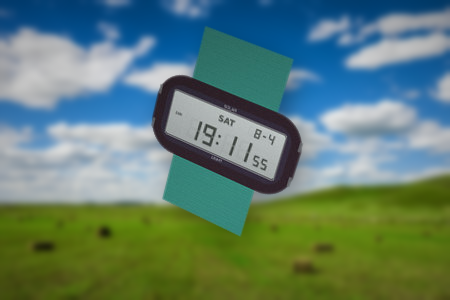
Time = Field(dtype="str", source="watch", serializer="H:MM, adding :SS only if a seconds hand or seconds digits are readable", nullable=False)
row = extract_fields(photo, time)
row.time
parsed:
19:11:55
